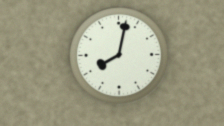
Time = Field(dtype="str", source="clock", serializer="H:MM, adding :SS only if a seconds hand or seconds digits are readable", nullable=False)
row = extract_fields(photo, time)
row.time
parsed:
8:02
